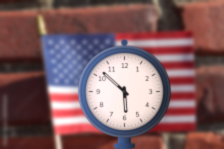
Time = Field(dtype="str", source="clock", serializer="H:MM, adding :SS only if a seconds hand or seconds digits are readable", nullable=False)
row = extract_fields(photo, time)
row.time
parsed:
5:52
